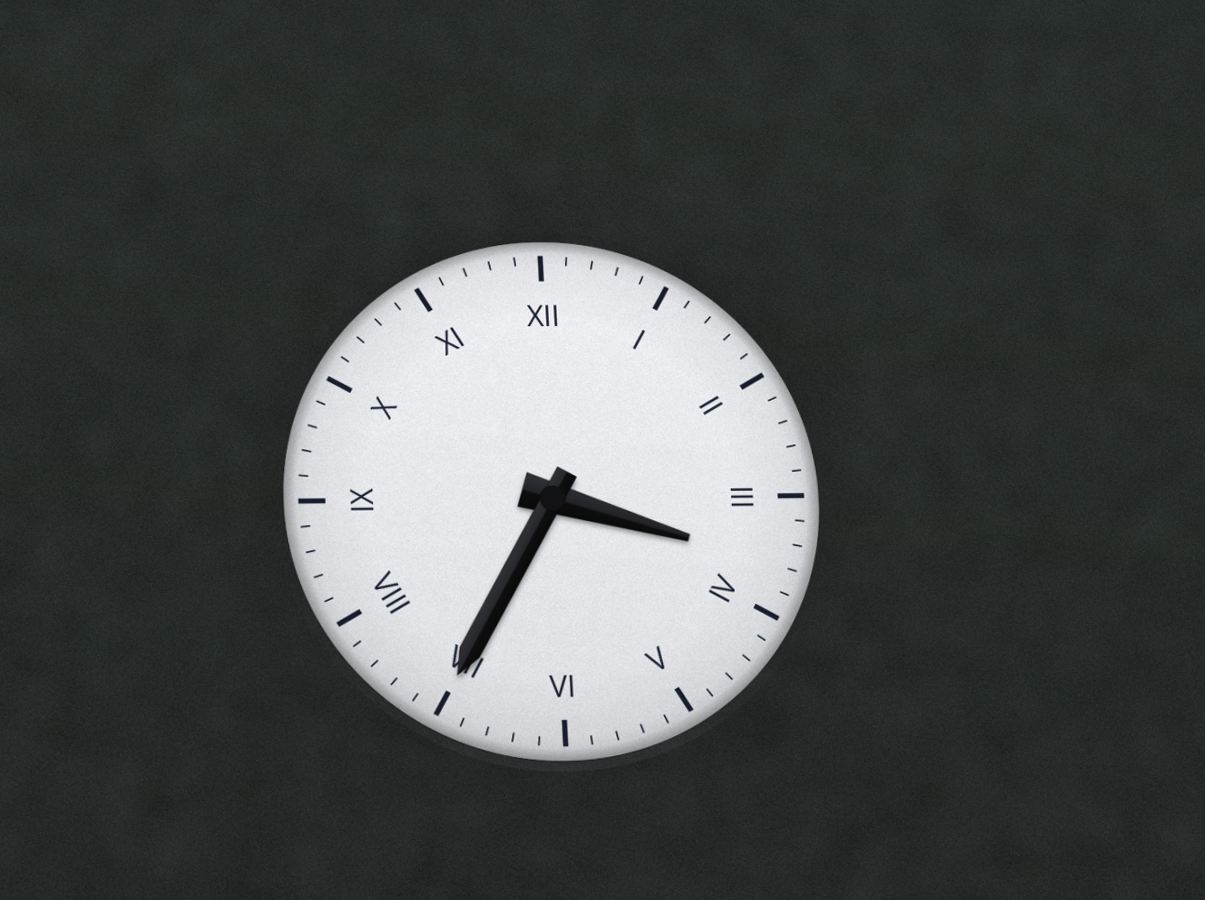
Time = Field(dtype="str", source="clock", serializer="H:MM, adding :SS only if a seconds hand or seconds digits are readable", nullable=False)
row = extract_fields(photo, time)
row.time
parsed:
3:35
